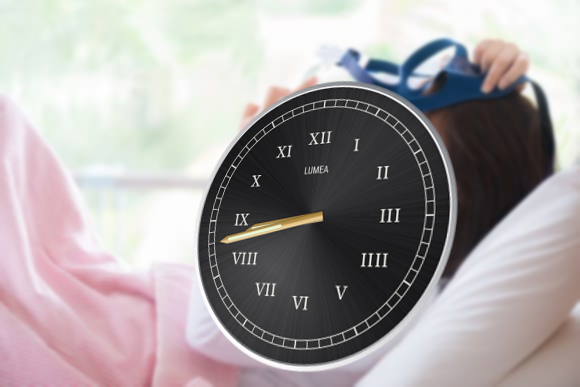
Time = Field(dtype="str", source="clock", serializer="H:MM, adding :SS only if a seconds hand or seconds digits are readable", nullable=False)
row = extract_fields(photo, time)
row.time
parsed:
8:43
